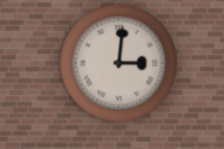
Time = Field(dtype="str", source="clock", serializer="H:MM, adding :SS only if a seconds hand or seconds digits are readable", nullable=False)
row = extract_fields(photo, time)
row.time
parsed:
3:01
